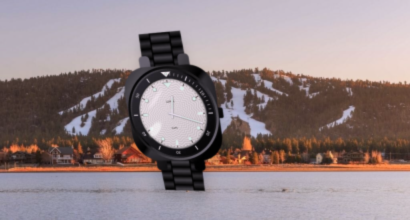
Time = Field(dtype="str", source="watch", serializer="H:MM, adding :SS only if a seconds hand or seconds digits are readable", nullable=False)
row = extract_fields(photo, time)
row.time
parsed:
12:18
